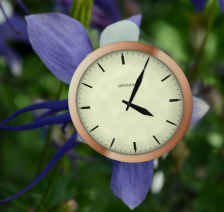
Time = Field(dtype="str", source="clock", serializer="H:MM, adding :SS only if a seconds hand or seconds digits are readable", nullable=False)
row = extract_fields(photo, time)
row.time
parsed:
4:05
